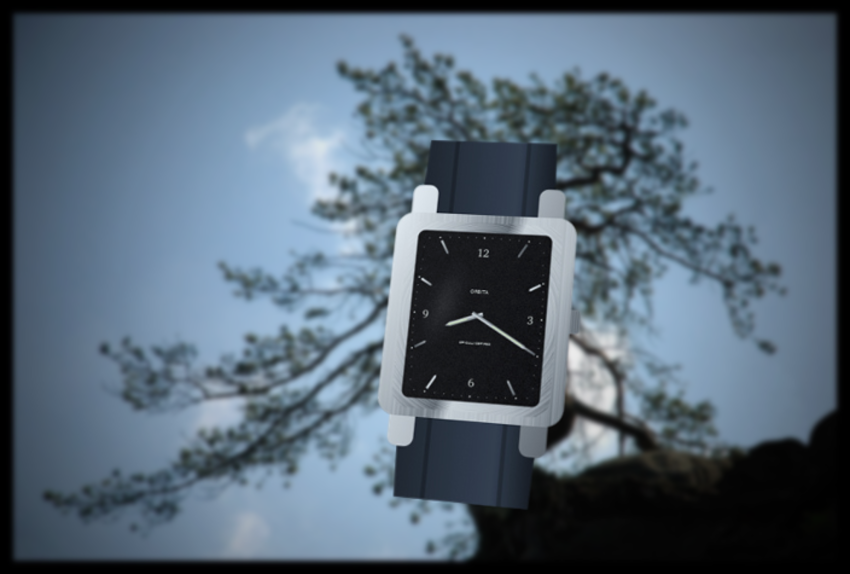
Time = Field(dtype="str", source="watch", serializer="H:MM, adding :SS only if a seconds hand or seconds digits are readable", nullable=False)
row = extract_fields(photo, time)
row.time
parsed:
8:20
